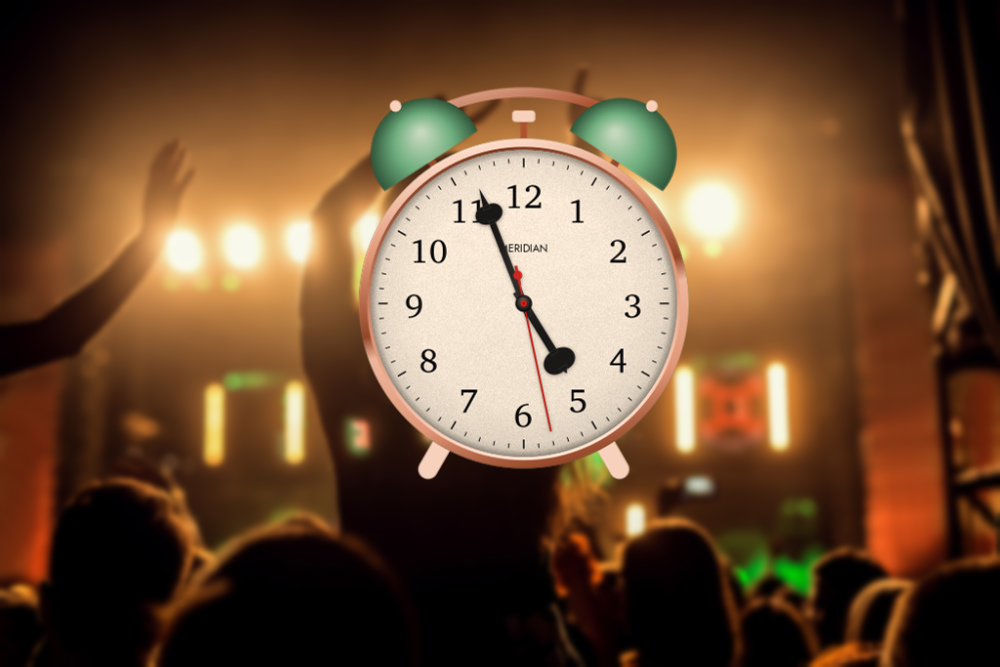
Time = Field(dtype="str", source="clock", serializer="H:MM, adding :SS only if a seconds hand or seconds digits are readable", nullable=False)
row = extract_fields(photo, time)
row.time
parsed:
4:56:28
